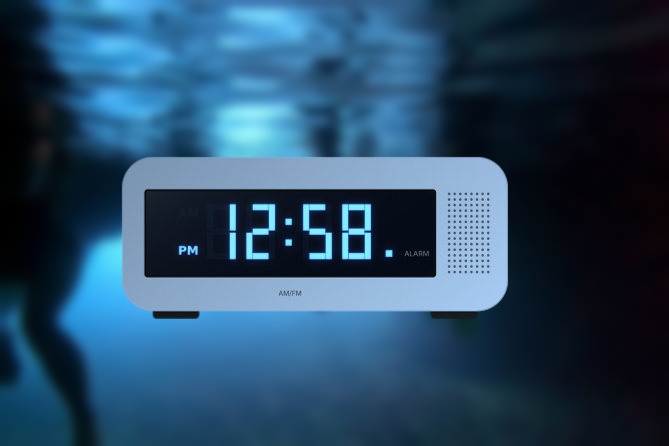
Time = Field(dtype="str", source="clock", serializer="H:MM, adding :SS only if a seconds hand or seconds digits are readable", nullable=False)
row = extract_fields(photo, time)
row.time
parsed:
12:58
